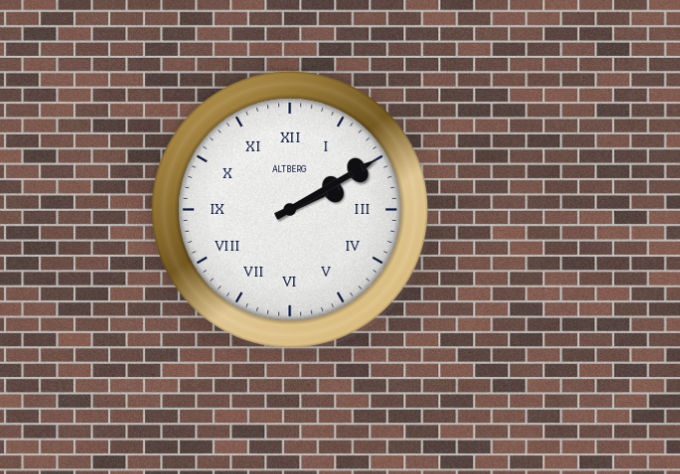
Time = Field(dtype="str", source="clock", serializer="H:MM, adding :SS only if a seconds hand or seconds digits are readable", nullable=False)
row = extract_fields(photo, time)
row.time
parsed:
2:10
